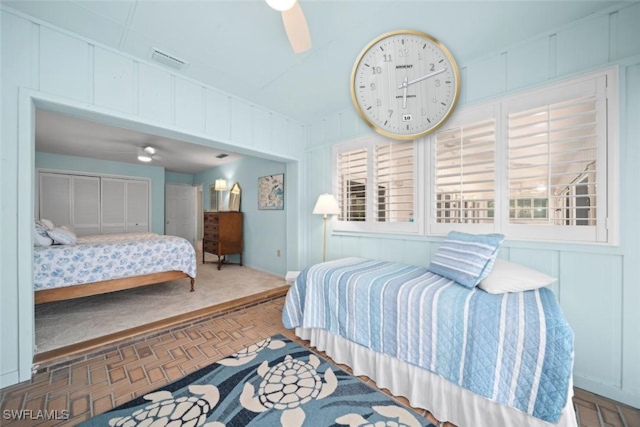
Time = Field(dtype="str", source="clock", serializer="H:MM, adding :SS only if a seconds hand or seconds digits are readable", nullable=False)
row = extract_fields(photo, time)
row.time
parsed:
6:12
